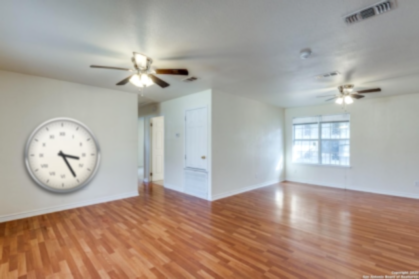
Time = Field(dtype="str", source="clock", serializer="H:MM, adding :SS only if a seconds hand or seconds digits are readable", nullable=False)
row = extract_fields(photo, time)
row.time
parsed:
3:25
